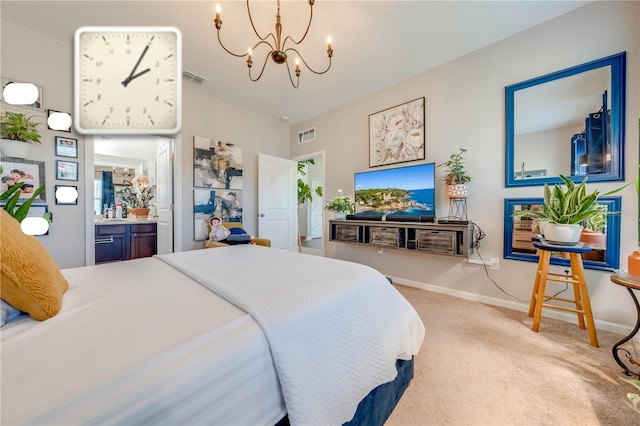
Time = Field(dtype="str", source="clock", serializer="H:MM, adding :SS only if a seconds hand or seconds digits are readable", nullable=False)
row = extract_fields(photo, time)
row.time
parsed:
2:05
